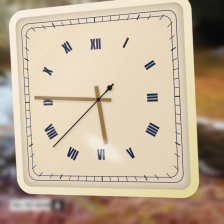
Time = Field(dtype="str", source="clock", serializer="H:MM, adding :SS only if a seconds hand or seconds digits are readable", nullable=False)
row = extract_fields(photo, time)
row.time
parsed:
5:45:38
